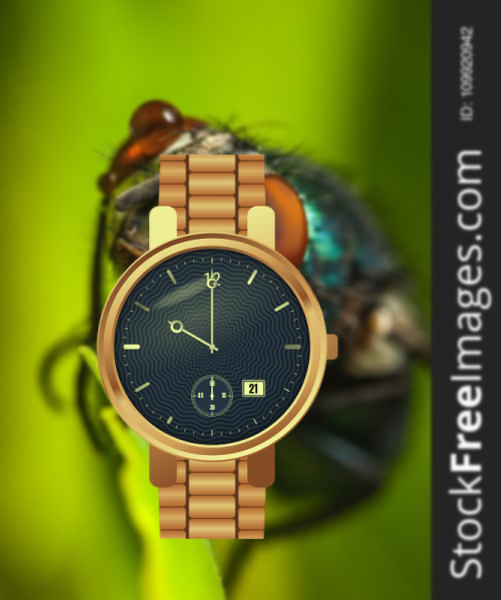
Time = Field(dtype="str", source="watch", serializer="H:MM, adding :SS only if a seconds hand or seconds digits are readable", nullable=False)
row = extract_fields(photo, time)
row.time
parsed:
10:00
